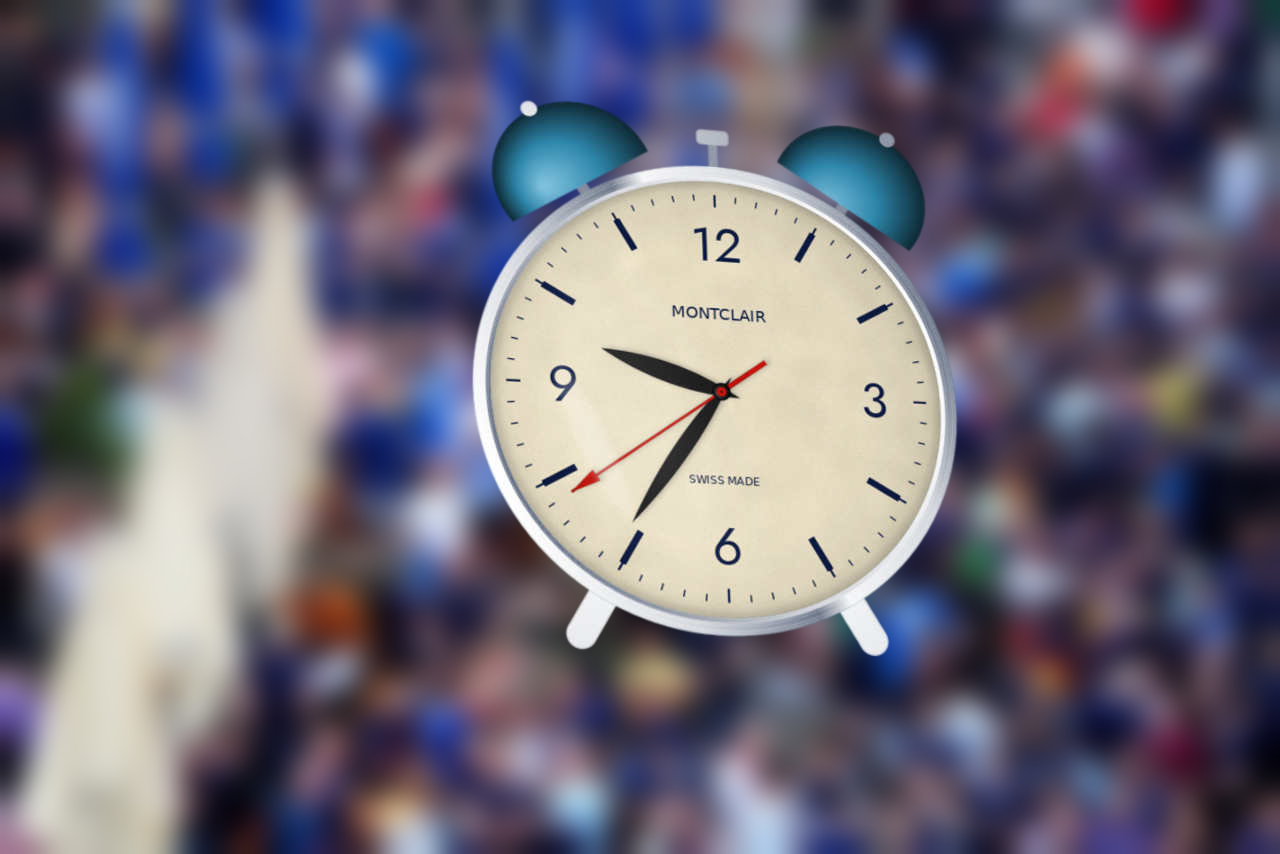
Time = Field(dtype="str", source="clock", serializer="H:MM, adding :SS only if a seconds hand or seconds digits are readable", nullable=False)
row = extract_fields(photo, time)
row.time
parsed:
9:35:39
